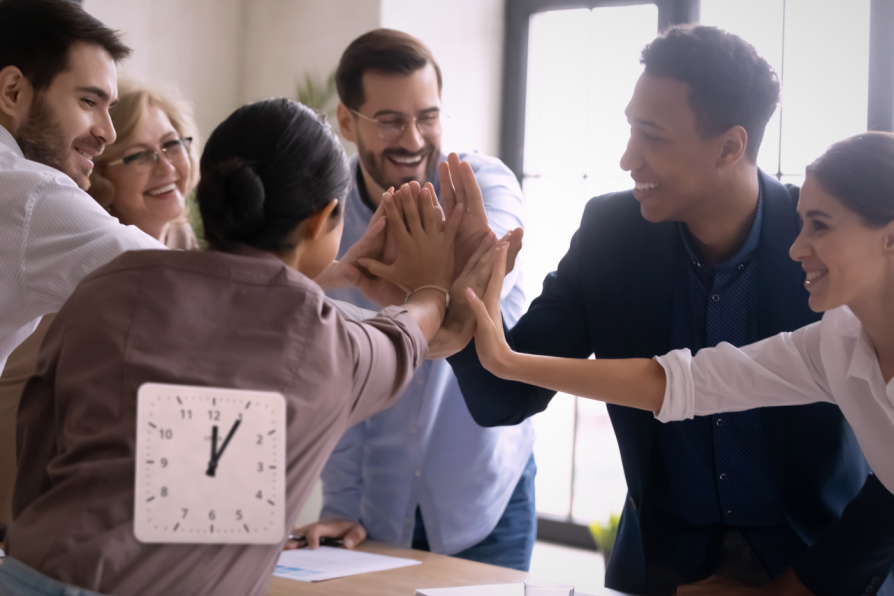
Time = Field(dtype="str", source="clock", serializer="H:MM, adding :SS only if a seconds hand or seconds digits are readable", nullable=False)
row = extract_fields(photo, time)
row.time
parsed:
12:05
